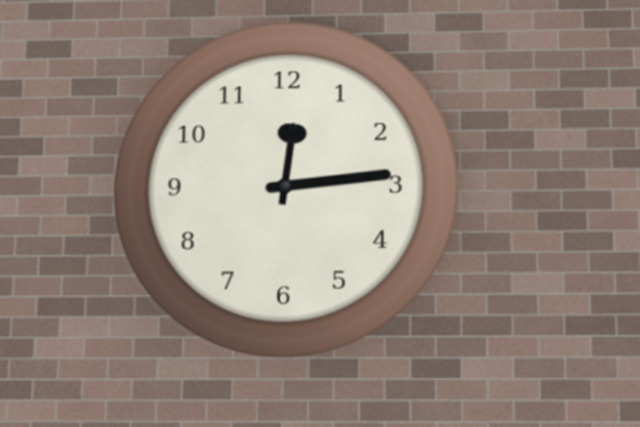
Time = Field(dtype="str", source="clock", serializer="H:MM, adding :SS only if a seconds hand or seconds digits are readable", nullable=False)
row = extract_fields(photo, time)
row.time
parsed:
12:14
